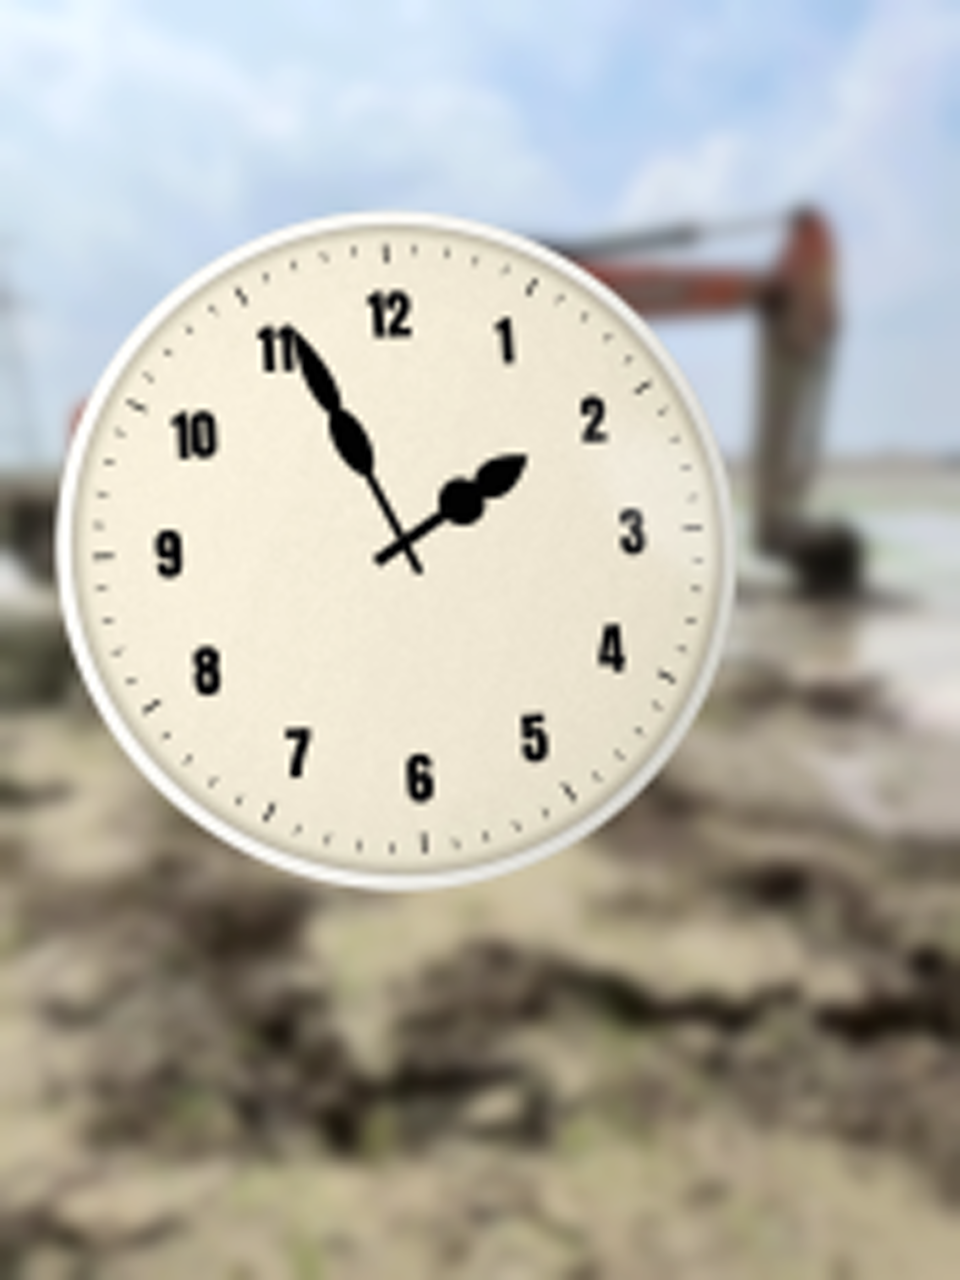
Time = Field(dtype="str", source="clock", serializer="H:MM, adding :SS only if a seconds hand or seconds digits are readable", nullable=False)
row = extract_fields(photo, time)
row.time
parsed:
1:56
